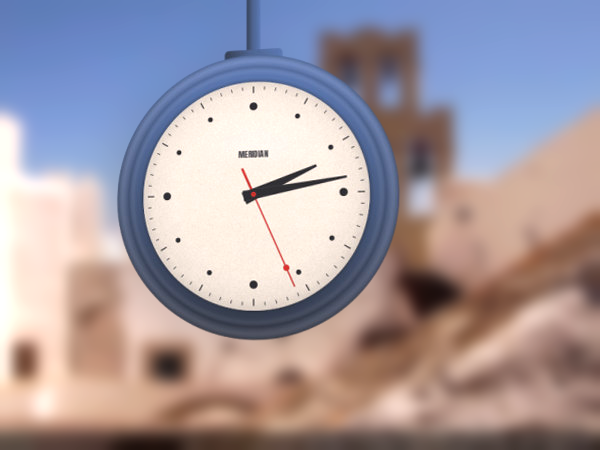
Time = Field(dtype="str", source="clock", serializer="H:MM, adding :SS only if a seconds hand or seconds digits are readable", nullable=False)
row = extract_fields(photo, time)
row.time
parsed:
2:13:26
